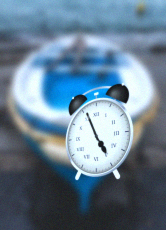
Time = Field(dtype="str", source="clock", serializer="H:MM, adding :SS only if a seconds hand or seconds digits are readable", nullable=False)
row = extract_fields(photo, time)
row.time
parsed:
4:56
